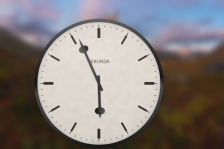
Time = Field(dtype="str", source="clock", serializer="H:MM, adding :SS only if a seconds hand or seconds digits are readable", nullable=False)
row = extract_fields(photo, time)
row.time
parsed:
5:56
